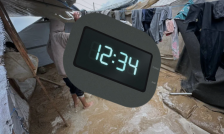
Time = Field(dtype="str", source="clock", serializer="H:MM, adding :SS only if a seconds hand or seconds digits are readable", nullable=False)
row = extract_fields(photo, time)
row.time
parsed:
12:34
